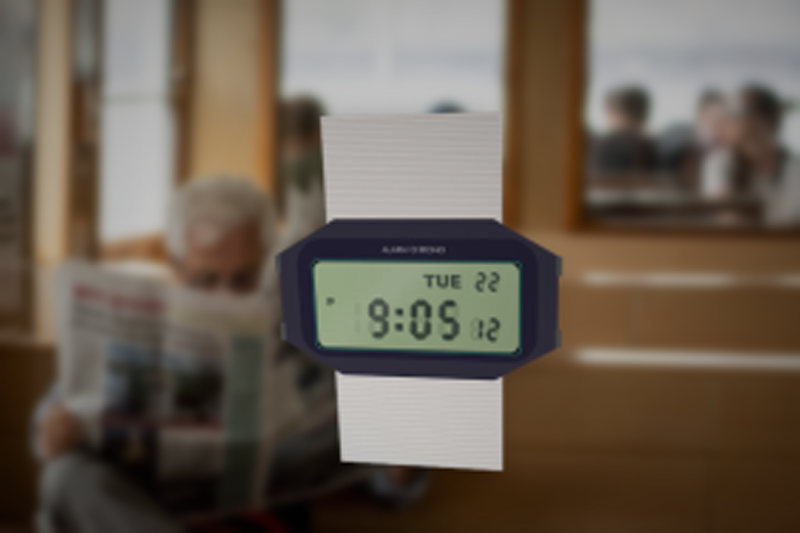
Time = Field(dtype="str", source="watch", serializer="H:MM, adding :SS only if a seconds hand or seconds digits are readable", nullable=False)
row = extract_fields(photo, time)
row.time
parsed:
9:05:12
